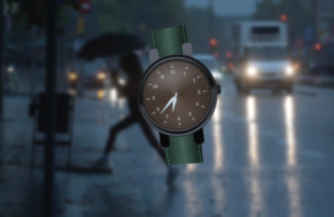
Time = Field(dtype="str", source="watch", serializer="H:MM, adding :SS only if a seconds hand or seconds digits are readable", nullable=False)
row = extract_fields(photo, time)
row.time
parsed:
6:38
